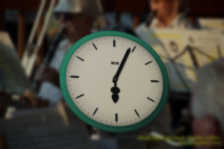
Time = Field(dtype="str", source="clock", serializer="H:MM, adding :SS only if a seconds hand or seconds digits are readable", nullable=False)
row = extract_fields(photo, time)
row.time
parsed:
6:04
